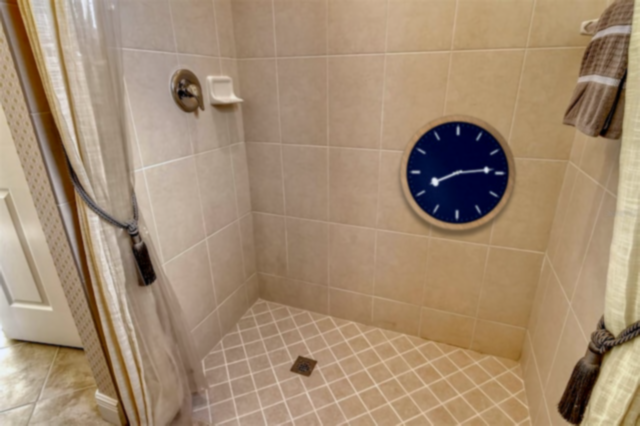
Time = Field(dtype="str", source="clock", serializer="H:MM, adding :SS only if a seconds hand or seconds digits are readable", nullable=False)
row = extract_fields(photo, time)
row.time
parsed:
8:14
